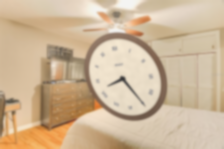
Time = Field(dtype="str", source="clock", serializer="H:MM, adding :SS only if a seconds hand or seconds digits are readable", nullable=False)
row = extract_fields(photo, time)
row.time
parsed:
8:25
